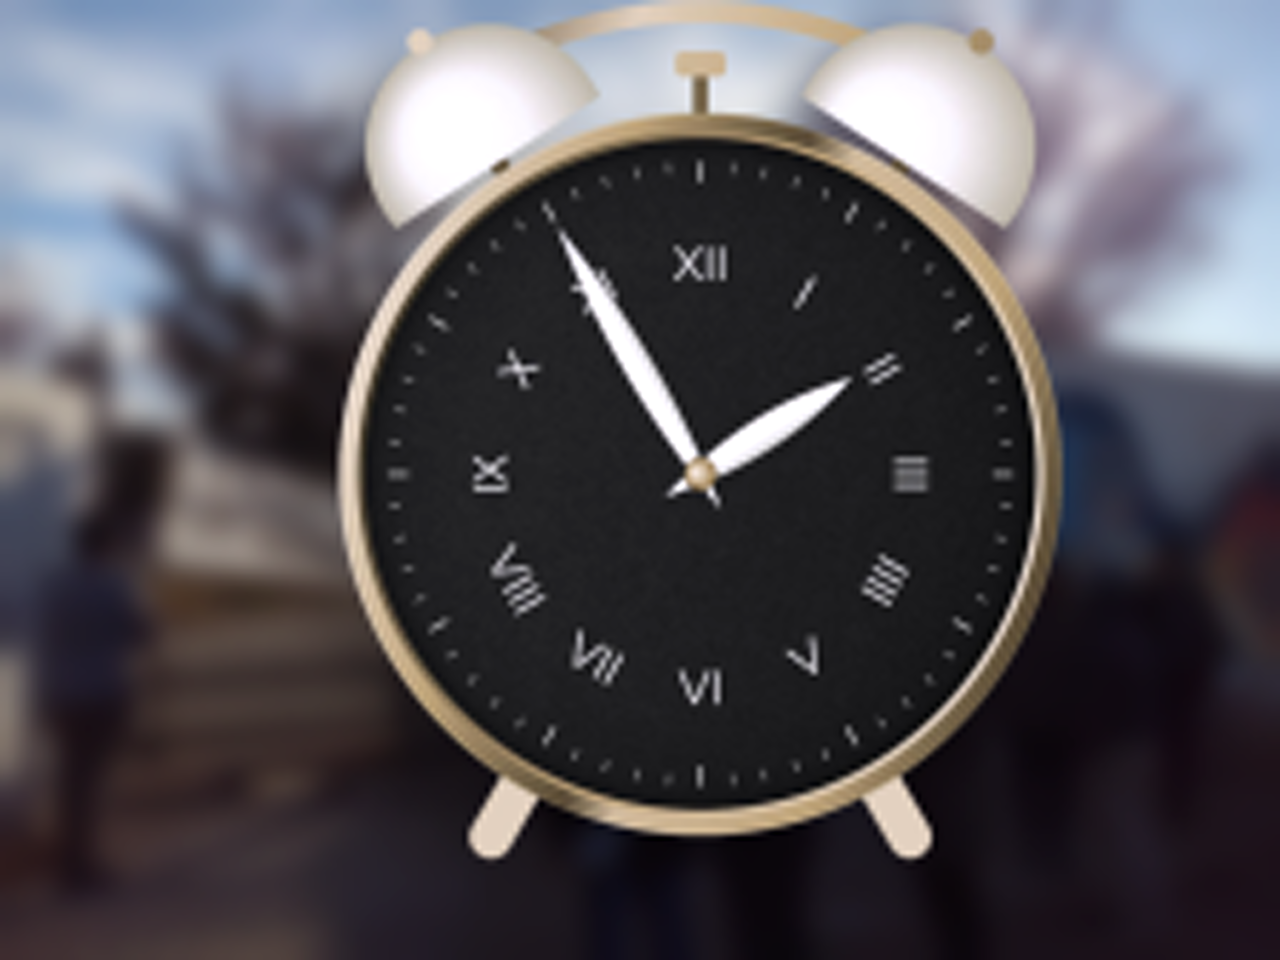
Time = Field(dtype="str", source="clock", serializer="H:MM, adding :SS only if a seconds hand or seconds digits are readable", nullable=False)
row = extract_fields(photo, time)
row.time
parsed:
1:55
